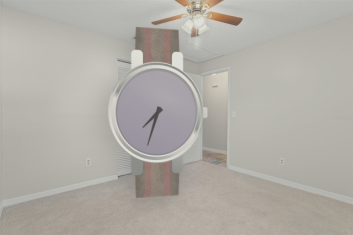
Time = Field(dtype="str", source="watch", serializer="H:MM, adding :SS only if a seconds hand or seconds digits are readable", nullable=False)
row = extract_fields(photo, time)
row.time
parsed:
7:33
